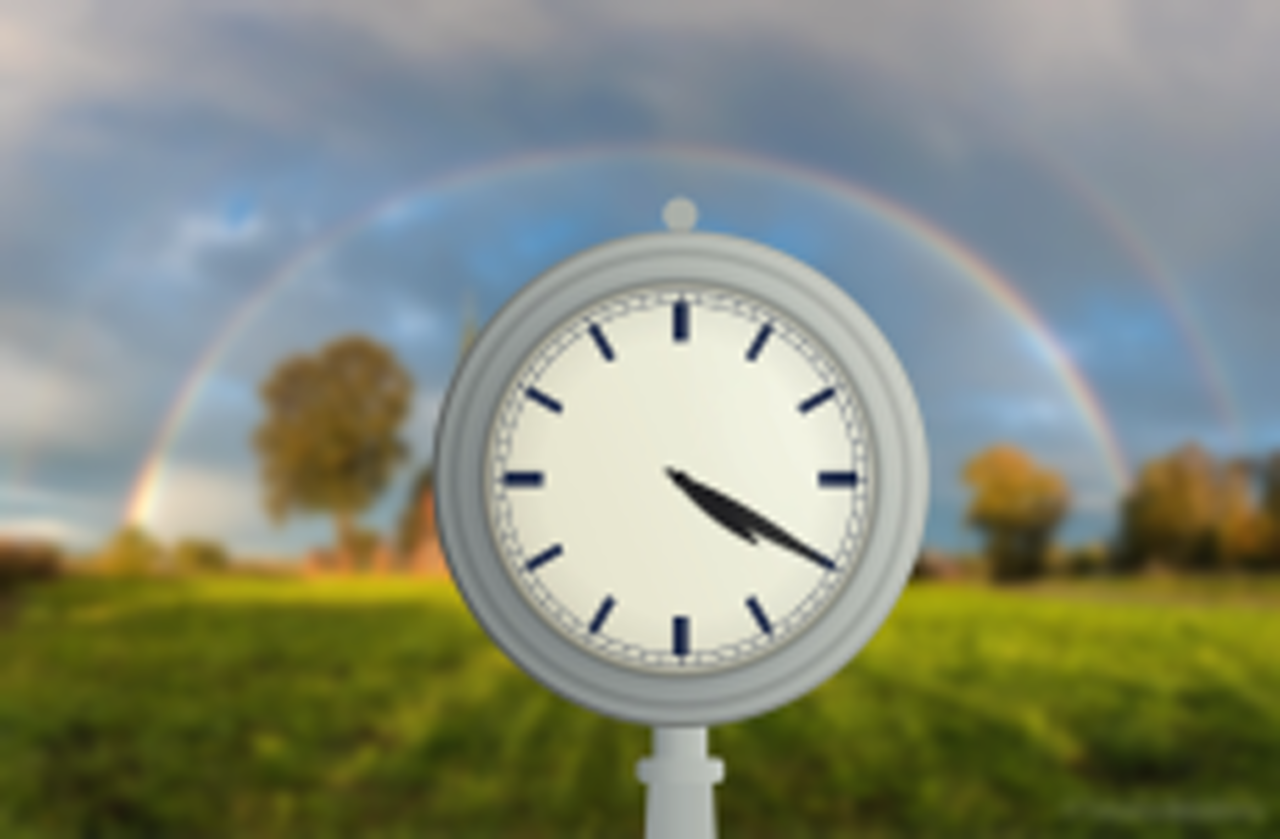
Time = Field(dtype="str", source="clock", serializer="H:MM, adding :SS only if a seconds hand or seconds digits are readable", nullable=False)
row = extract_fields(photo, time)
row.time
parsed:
4:20
